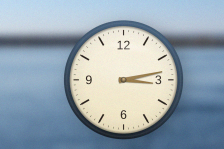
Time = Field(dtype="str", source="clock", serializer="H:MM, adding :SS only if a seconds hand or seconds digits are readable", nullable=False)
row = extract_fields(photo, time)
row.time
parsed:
3:13
